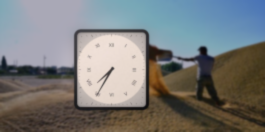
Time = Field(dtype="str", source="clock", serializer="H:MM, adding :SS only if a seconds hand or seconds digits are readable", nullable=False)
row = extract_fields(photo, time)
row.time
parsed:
7:35
